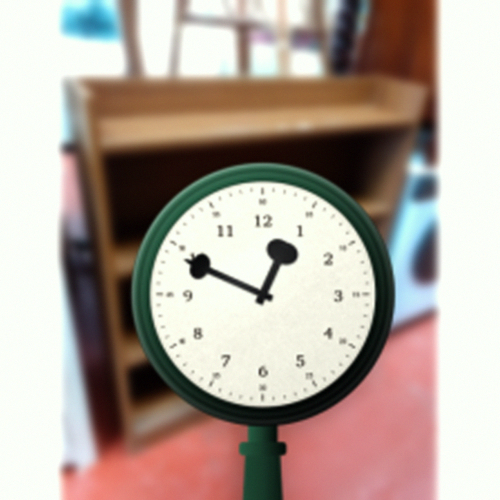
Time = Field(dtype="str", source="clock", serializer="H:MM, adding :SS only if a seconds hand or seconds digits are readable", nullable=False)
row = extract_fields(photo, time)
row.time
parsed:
12:49
